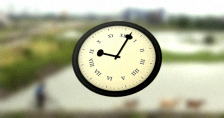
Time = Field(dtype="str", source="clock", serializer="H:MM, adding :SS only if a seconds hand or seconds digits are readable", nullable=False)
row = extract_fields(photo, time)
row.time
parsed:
9:02
